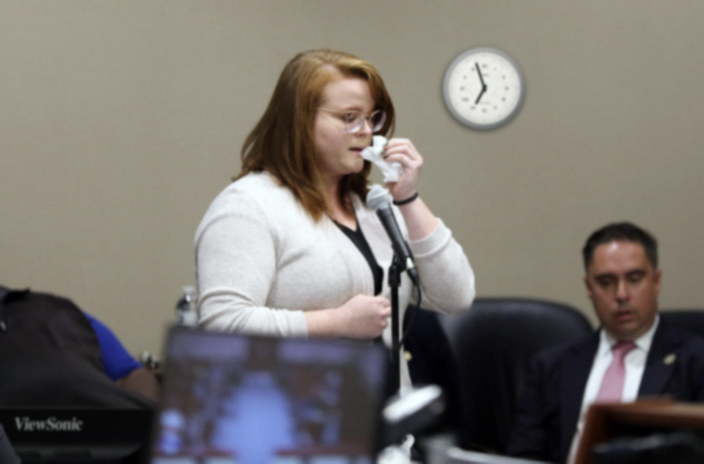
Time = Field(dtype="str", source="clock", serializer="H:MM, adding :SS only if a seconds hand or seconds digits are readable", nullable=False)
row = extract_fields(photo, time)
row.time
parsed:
6:57
